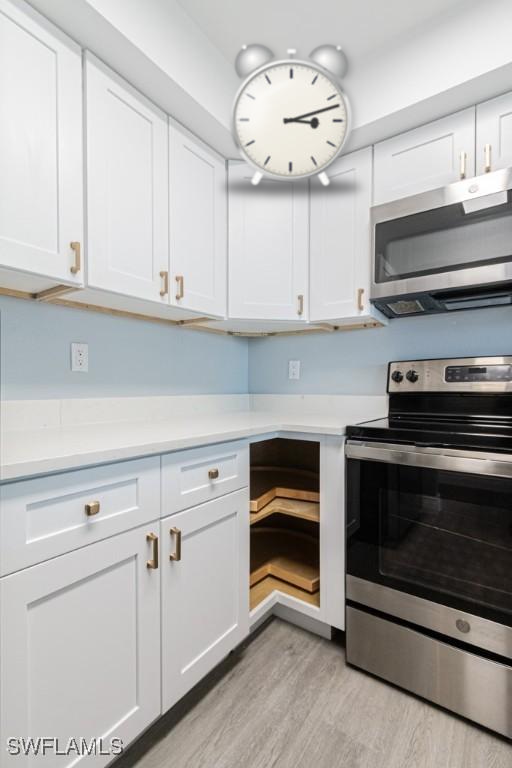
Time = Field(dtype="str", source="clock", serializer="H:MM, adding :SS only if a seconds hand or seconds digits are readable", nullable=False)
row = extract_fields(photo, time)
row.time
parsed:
3:12
